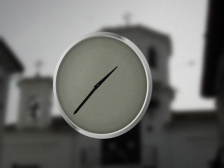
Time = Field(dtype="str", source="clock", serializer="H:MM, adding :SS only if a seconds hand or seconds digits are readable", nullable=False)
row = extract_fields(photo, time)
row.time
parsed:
1:37
